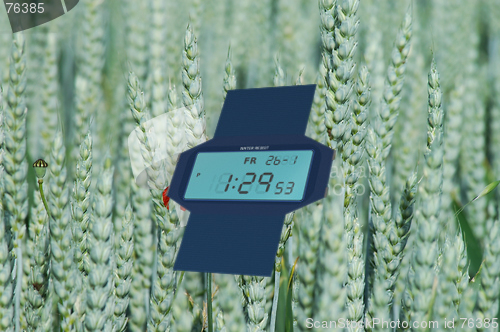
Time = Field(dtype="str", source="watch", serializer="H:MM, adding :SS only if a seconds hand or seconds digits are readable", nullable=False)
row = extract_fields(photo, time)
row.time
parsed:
1:29:53
